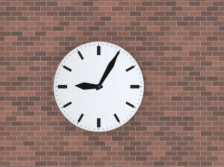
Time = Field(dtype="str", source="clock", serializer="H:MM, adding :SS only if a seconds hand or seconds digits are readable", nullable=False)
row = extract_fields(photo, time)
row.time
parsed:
9:05
